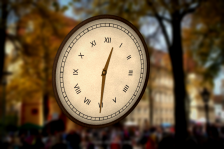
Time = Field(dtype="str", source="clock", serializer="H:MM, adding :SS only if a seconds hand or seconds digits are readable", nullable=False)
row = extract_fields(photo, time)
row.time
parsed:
12:30
